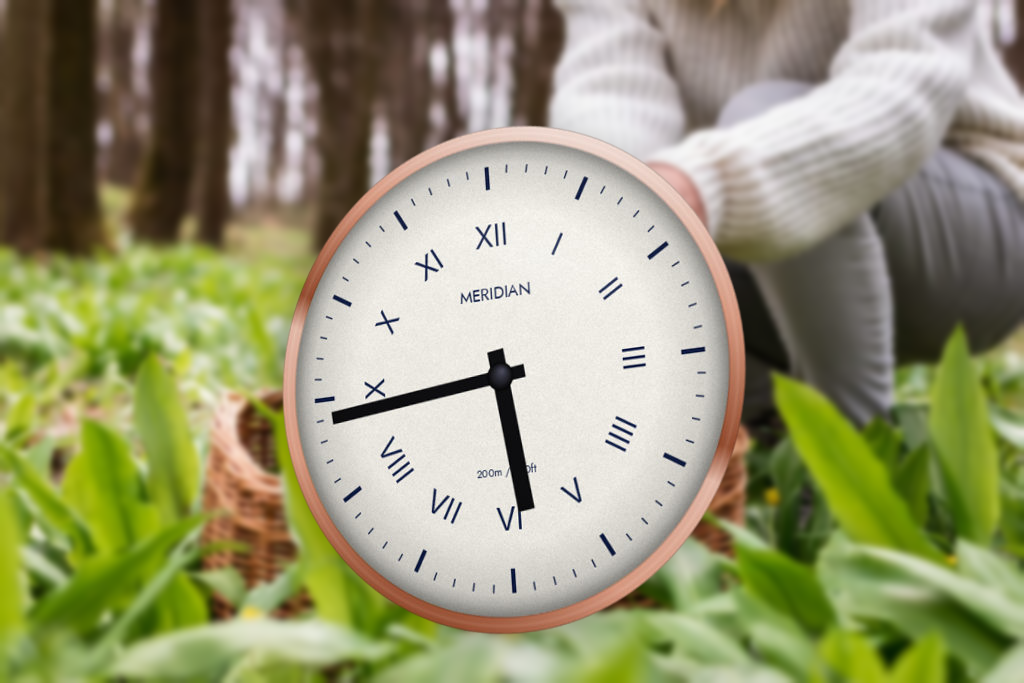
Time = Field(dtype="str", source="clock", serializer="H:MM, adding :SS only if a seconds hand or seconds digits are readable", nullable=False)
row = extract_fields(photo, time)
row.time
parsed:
5:44
